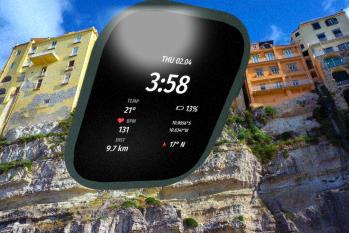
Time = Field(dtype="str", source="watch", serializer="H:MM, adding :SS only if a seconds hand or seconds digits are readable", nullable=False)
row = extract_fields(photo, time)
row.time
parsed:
3:58
